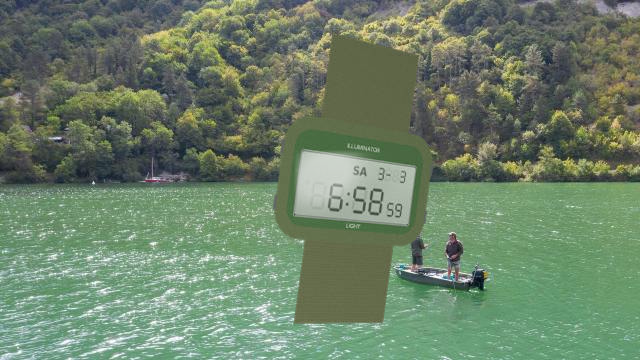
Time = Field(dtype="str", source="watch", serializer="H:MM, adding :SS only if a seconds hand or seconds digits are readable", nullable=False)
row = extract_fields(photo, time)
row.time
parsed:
6:58:59
